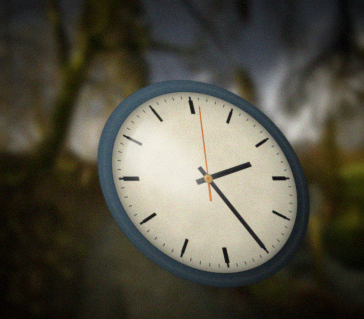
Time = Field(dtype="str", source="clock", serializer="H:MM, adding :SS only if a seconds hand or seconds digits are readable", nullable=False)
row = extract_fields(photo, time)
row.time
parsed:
2:25:01
